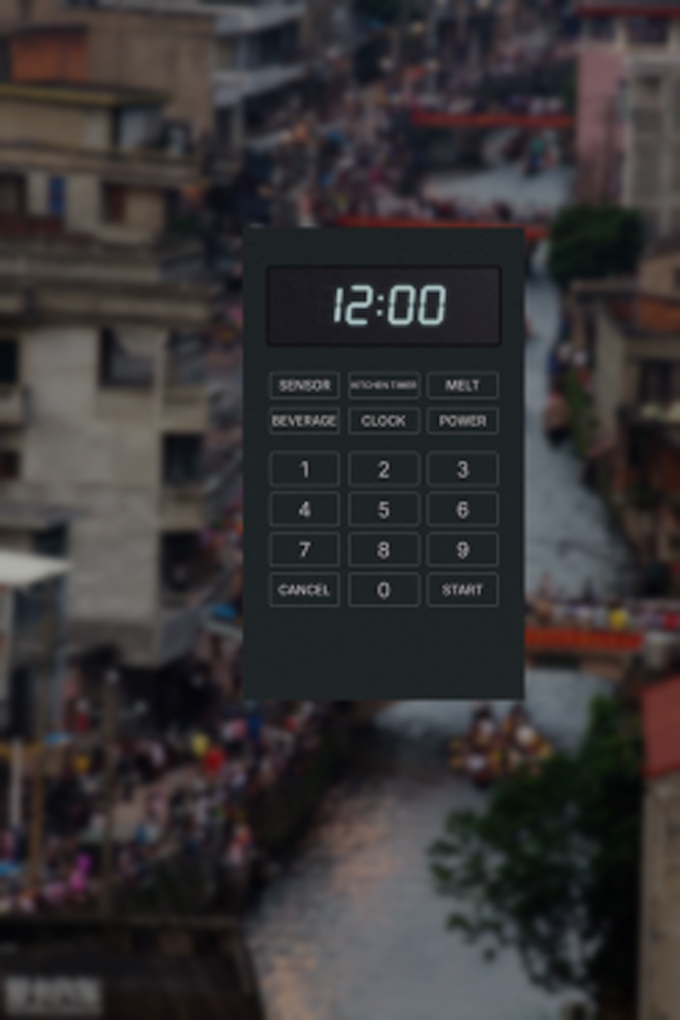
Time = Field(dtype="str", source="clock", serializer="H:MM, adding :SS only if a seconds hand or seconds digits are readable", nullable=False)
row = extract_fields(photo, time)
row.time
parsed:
12:00
